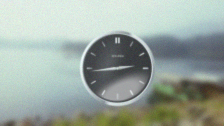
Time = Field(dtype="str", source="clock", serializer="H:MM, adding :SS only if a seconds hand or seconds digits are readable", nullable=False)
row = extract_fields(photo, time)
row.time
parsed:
2:44
